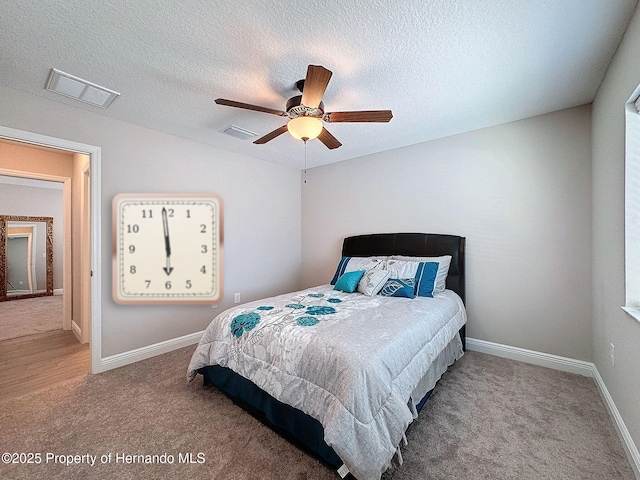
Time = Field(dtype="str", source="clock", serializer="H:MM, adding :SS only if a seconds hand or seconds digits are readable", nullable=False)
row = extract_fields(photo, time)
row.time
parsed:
5:59
